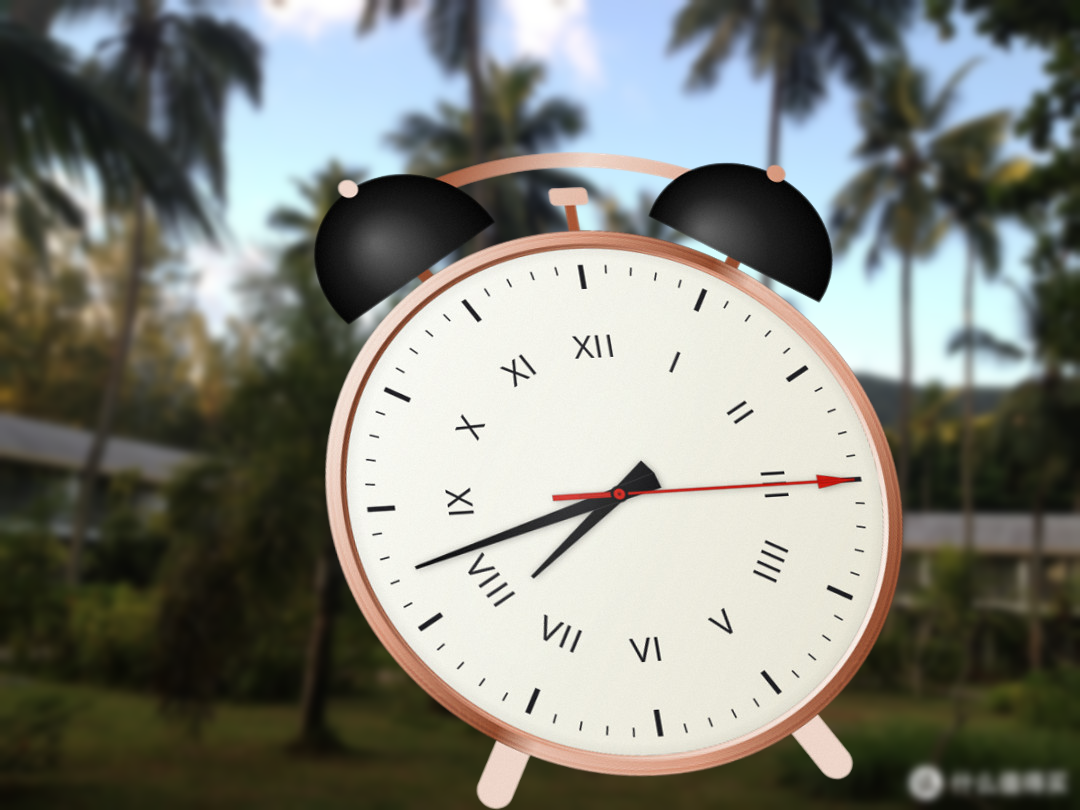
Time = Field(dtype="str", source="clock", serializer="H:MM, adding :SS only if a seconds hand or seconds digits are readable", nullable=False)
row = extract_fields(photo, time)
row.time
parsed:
7:42:15
